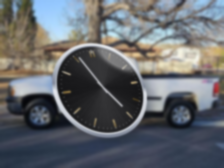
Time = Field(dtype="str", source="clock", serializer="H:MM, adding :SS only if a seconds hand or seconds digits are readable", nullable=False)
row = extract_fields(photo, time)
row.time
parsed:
4:56
